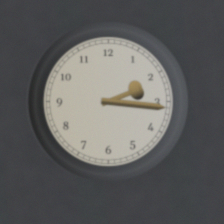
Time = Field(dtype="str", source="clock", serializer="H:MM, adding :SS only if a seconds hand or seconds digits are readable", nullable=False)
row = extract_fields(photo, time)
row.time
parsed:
2:16
